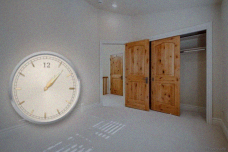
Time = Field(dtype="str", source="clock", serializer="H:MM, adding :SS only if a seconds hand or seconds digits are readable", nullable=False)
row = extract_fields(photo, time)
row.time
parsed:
1:07
